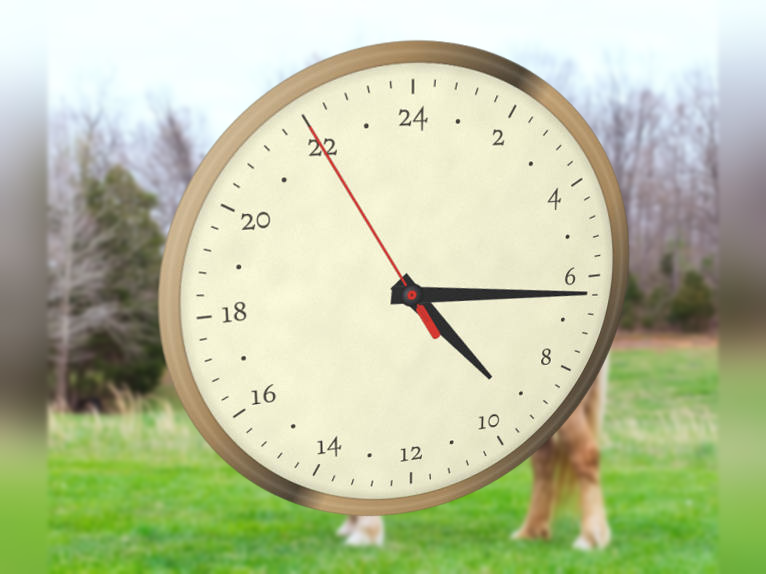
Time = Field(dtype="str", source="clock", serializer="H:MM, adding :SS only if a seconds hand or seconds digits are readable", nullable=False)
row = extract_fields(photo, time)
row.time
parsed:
9:15:55
